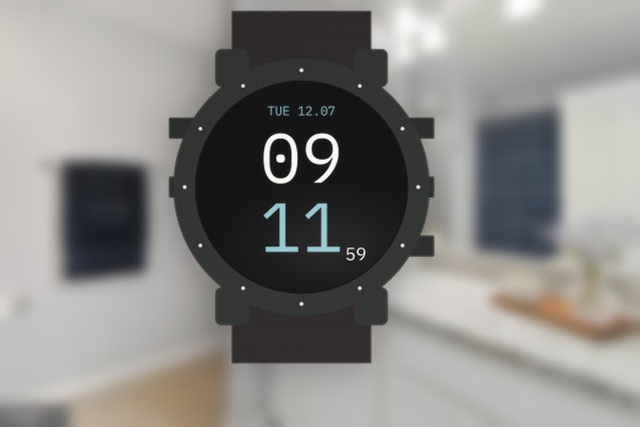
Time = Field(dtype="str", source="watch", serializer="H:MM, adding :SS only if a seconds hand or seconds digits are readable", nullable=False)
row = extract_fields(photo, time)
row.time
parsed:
9:11:59
